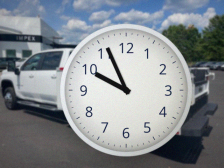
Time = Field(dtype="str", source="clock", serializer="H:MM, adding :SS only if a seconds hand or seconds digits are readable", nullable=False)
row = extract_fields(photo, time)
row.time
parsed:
9:56
